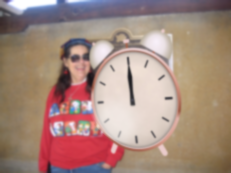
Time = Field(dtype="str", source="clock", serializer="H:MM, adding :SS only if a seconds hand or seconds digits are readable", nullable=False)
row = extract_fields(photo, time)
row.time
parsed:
12:00
